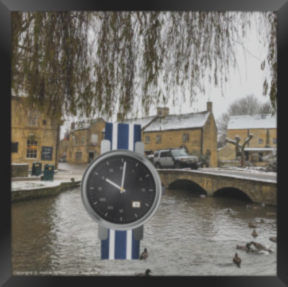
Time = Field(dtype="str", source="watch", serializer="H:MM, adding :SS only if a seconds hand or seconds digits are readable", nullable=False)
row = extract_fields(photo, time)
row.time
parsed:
10:01
